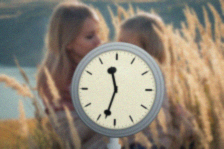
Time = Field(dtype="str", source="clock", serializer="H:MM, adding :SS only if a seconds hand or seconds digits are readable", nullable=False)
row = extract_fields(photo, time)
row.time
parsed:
11:33
